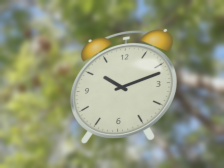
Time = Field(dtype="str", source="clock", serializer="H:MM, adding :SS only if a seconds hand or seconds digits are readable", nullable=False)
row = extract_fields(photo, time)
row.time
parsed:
10:12
